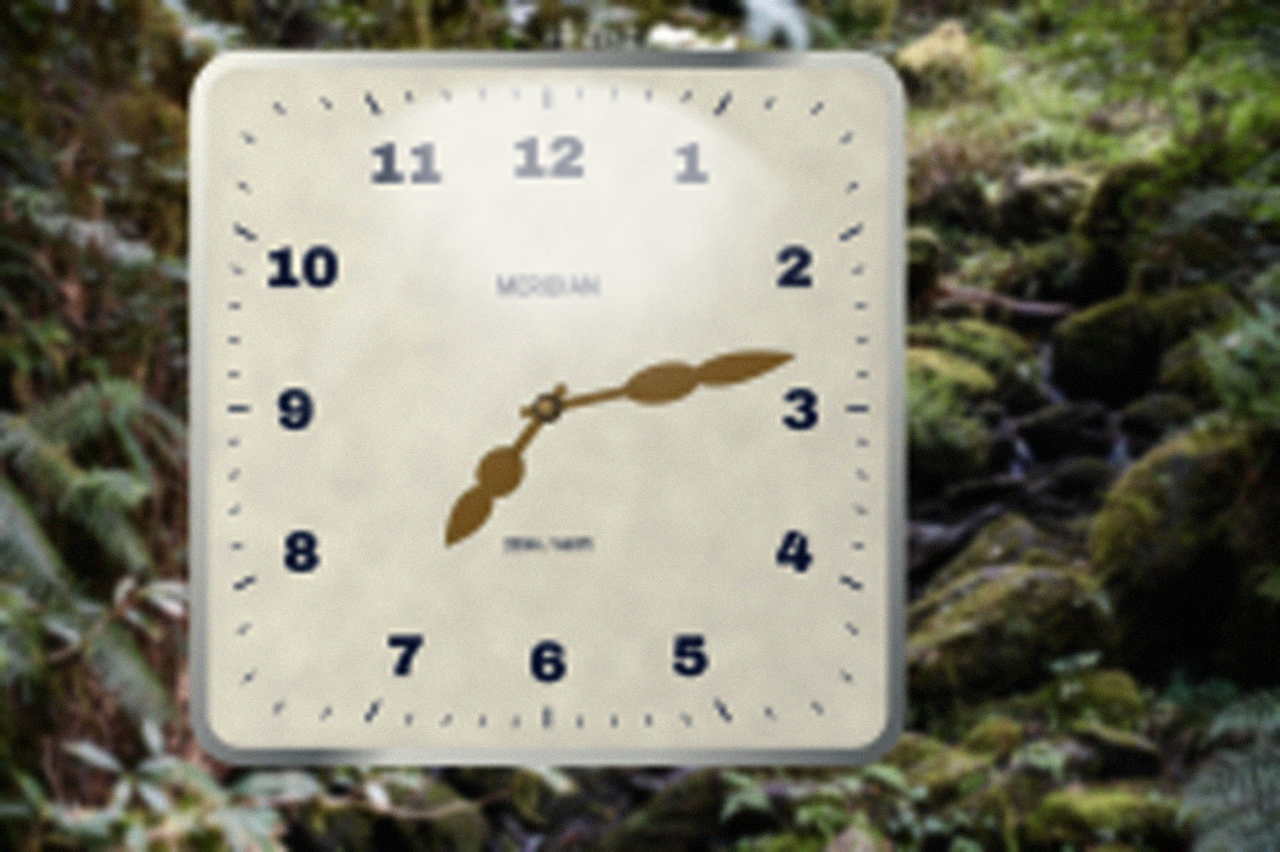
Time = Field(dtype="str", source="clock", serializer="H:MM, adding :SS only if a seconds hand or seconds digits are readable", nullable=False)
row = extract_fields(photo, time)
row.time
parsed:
7:13
